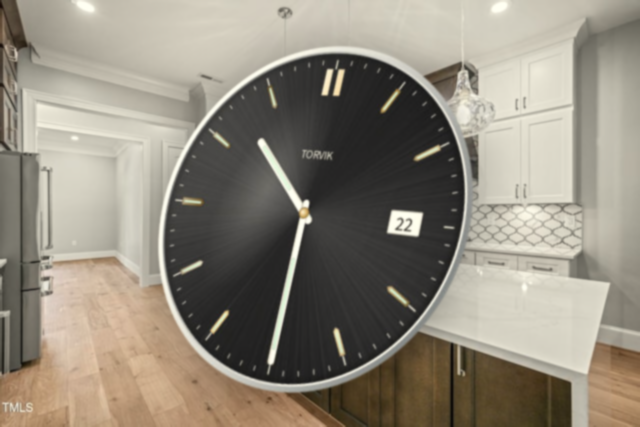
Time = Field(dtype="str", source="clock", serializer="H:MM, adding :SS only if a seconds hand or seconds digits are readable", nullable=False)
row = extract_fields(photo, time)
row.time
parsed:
10:30
